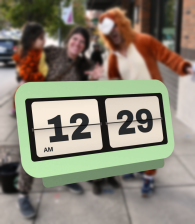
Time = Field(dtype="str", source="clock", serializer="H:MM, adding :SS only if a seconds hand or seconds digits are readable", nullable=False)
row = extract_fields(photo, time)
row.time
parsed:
12:29
